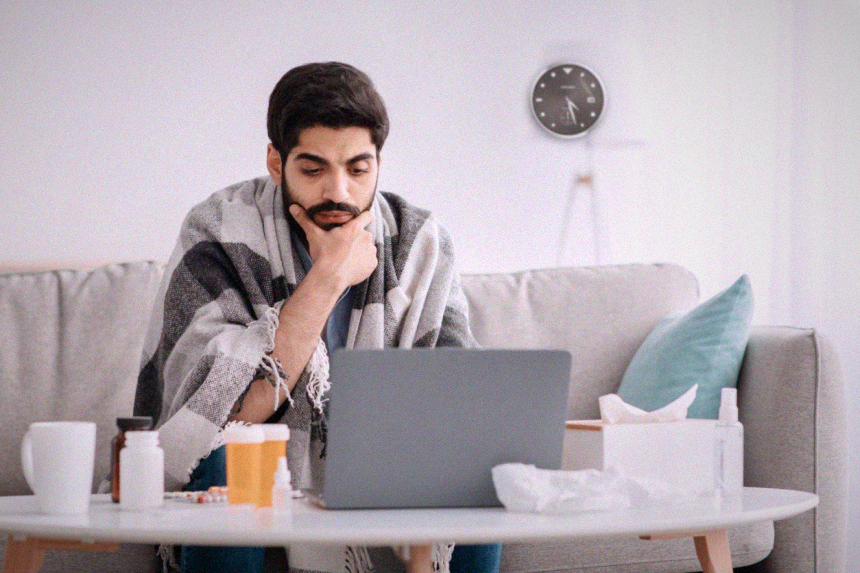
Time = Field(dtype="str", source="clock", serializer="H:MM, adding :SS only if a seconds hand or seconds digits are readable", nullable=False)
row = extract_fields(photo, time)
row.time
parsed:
4:27
